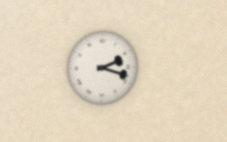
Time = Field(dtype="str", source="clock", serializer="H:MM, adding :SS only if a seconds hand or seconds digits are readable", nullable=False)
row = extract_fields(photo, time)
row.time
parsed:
2:18
